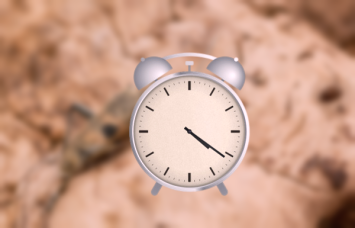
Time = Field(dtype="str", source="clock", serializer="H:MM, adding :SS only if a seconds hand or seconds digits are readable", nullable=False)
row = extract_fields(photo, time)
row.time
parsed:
4:21
